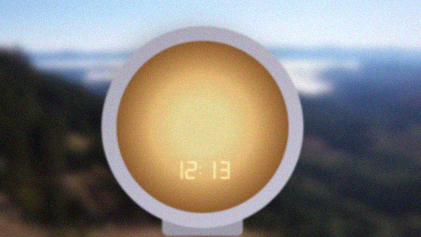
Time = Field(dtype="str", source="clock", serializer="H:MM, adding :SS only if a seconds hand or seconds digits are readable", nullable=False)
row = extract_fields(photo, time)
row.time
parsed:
12:13
